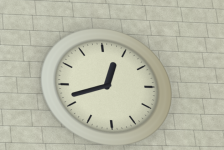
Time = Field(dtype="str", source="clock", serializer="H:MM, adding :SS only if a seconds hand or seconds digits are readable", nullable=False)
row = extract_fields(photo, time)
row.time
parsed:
12:42
